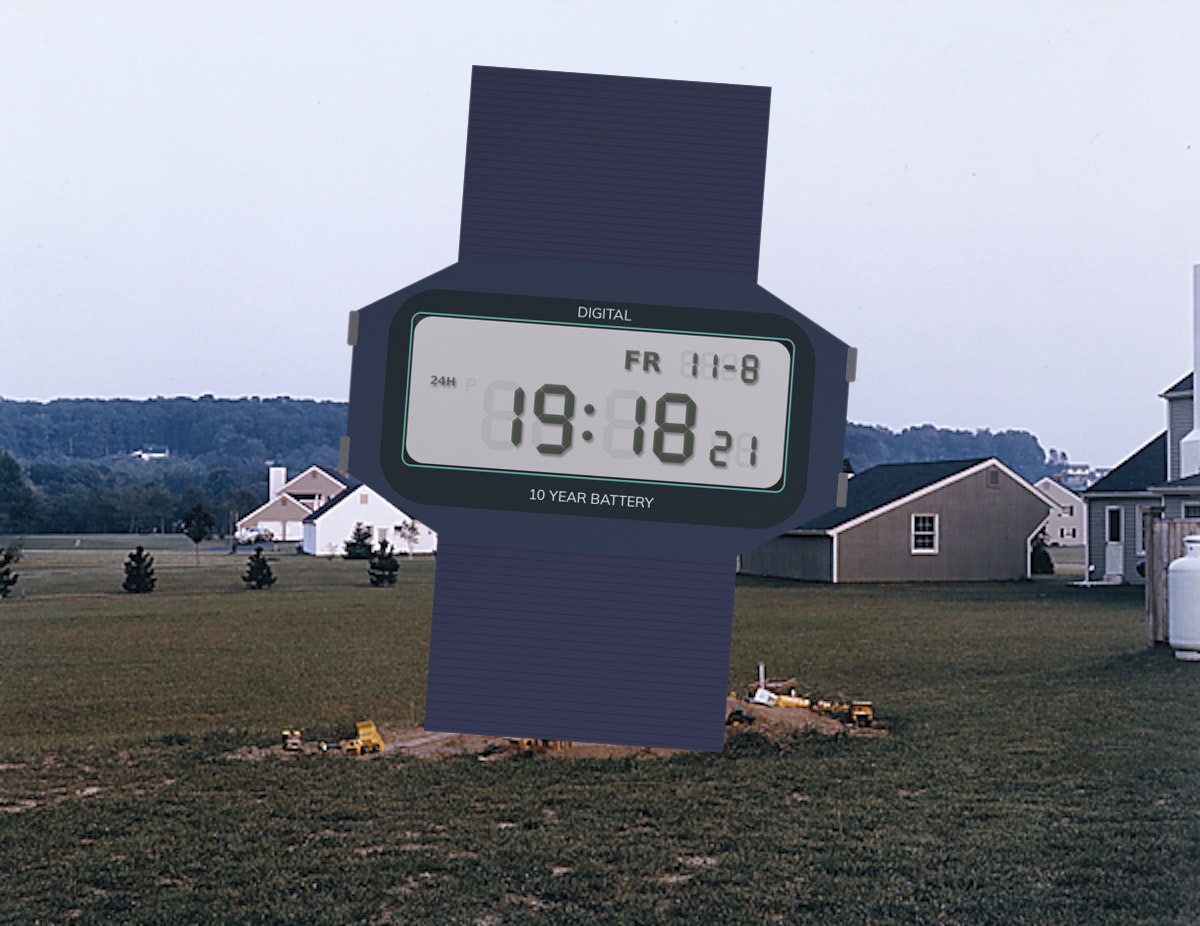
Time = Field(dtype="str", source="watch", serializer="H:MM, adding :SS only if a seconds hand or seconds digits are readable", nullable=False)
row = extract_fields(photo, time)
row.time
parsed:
19:18:21
